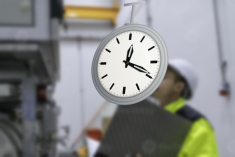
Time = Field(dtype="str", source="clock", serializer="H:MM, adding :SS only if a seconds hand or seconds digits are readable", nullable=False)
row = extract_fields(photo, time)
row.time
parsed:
12:19
